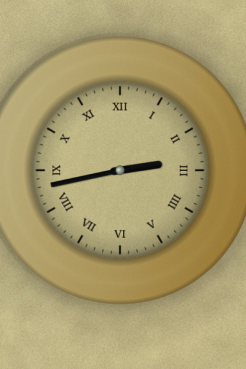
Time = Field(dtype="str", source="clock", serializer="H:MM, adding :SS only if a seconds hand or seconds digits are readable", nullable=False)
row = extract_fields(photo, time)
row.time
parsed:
2:43
